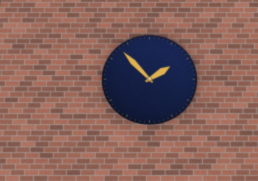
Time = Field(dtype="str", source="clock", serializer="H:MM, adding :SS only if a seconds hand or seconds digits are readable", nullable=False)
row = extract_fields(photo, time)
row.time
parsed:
1:53
